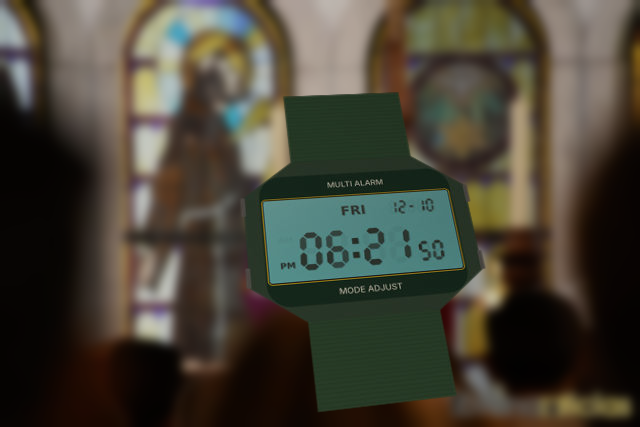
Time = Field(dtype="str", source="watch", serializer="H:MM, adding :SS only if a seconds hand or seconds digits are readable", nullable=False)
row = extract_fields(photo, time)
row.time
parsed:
6:21:50
